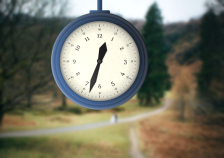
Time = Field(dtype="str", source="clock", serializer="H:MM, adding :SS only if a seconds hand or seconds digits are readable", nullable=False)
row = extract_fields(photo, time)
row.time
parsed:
12:33
